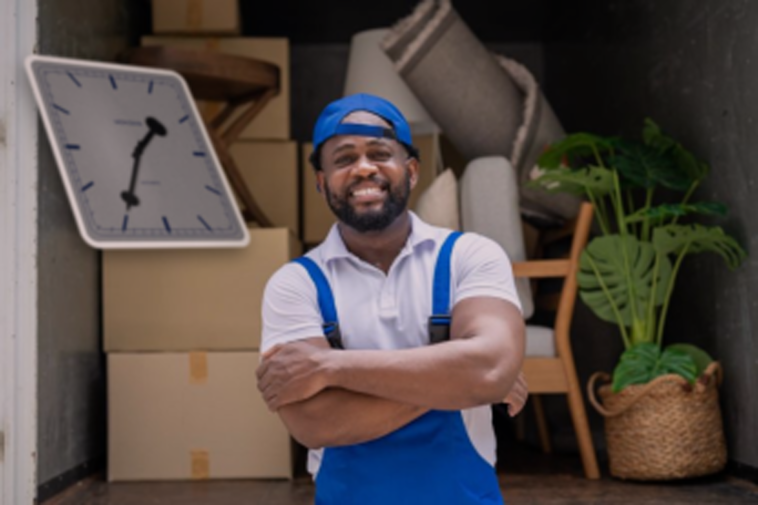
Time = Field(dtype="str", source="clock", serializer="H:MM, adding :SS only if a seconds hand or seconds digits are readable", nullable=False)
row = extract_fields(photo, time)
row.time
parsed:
1:35
